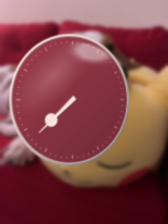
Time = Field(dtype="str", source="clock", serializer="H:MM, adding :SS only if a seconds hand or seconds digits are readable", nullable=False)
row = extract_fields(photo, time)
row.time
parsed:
7:38
